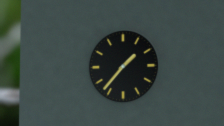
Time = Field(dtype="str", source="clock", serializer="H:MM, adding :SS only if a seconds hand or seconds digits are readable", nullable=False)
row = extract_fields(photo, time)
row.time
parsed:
1:37
